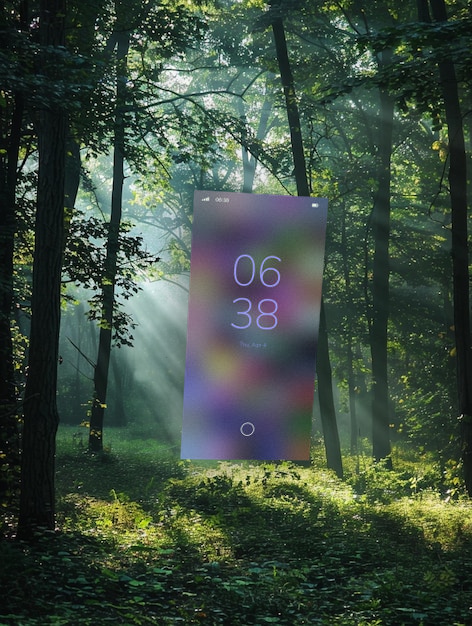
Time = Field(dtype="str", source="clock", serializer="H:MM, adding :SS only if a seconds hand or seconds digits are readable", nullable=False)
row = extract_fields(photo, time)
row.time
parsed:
6:38
